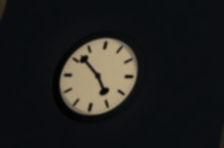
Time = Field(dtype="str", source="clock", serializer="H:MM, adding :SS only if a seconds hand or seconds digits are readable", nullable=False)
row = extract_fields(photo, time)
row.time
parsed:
4:52
